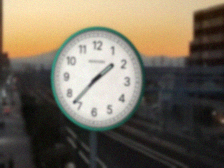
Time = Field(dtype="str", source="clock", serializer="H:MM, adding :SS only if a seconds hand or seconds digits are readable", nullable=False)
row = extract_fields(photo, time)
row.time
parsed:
1:37
